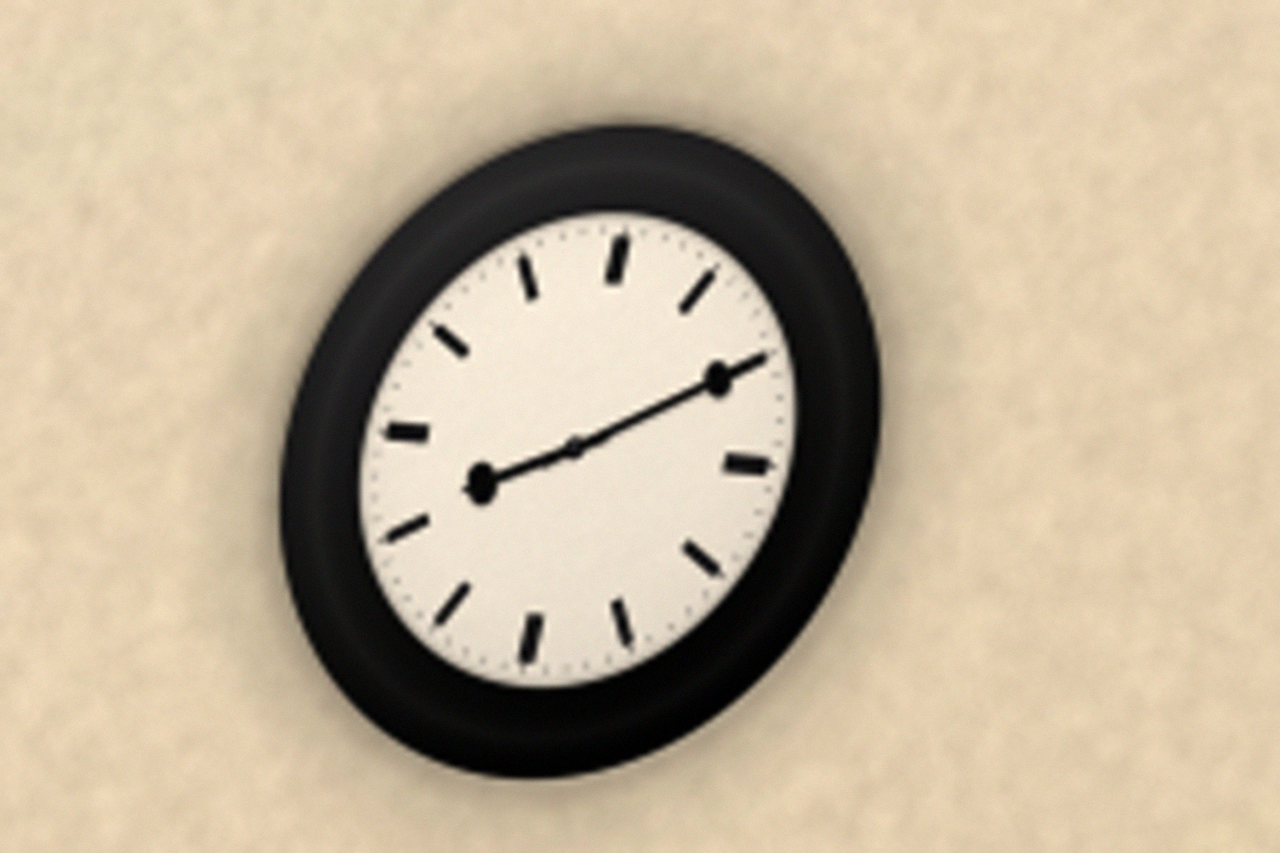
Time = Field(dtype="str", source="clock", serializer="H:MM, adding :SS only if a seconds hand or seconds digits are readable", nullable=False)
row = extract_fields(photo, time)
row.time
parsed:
8:10
